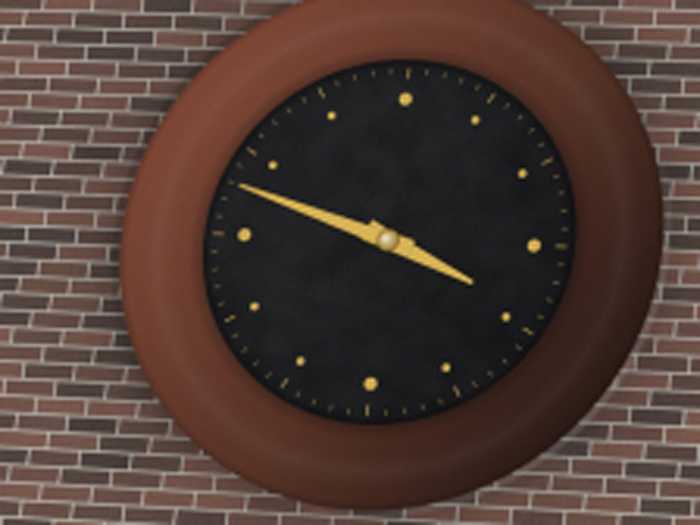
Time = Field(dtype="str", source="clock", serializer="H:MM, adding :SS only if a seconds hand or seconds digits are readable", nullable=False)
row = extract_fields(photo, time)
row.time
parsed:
3:48
